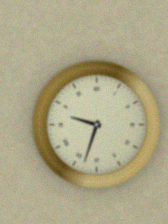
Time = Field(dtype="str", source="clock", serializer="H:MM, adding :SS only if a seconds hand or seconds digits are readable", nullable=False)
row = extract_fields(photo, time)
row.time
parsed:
9:33
